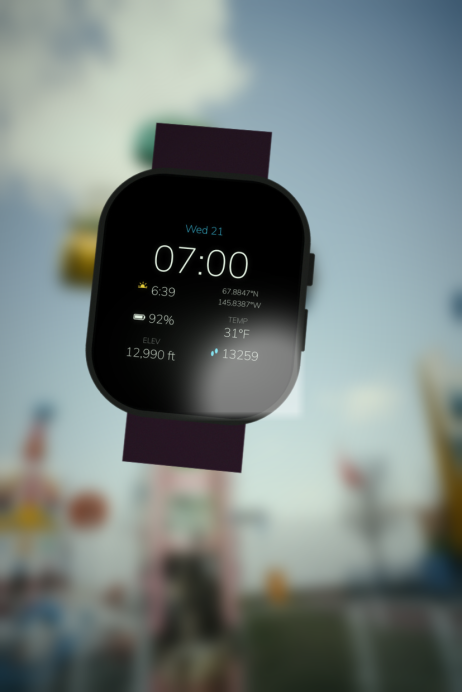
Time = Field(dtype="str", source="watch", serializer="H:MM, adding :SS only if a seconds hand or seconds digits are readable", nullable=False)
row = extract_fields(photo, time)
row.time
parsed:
7:00
